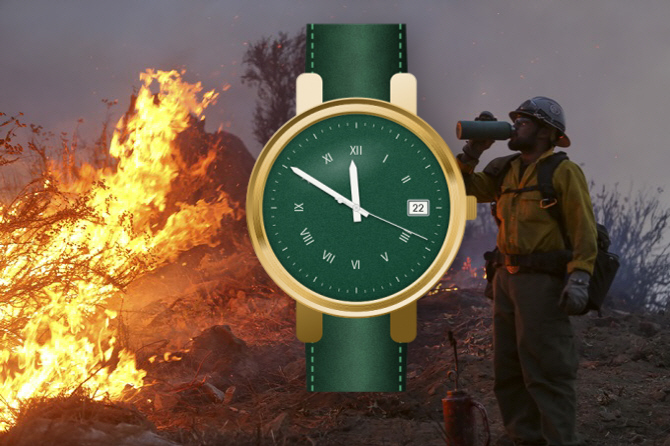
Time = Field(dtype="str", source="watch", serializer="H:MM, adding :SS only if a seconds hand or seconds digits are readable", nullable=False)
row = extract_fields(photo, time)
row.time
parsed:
11:50:19
